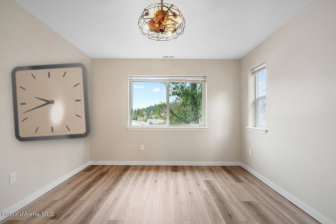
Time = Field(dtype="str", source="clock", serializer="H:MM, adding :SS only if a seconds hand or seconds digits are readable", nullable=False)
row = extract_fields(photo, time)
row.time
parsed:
9:42
